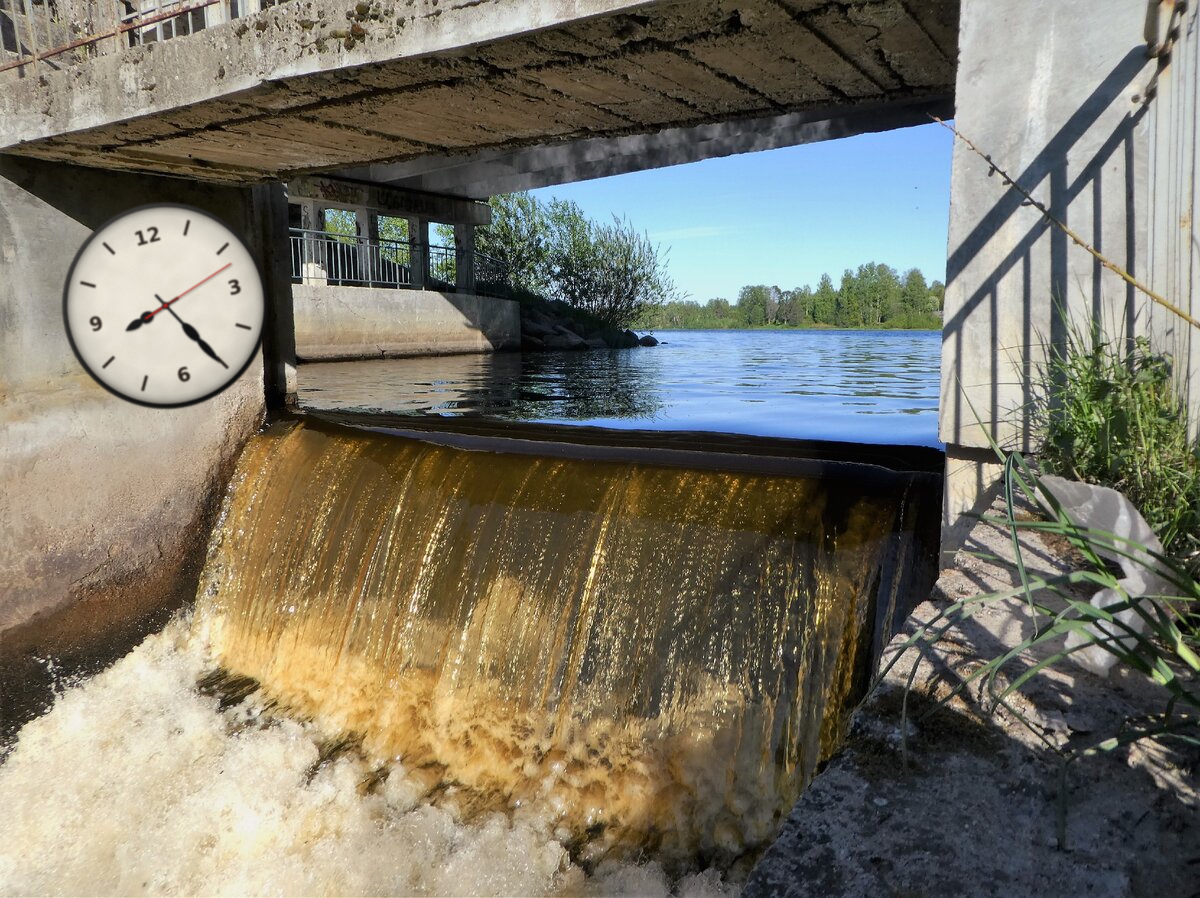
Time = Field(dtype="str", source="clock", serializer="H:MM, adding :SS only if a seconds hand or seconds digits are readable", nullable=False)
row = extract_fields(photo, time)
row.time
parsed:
8:25:12
